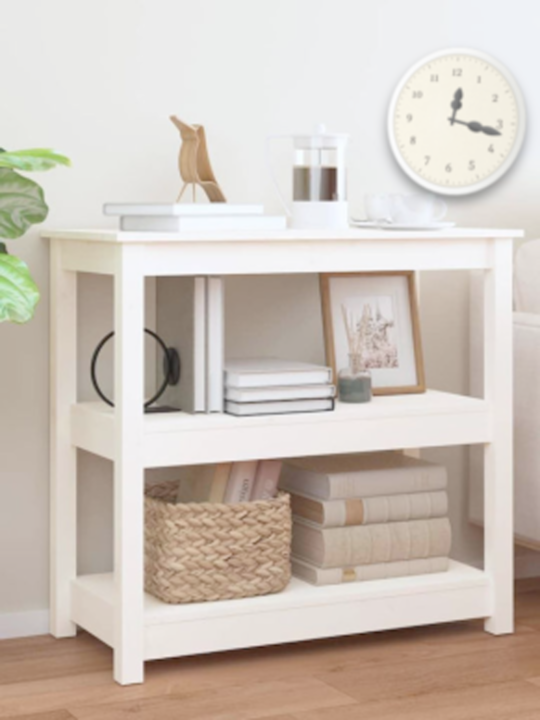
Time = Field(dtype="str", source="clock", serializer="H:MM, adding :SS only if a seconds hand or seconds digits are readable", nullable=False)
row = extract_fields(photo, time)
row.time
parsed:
12:17
